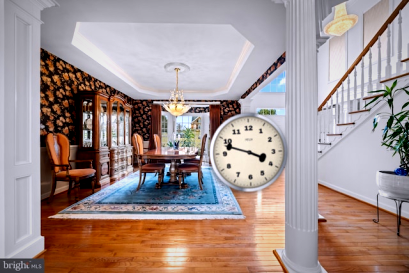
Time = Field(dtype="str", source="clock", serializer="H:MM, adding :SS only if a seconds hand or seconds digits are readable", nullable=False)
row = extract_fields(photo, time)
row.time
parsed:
3:48
